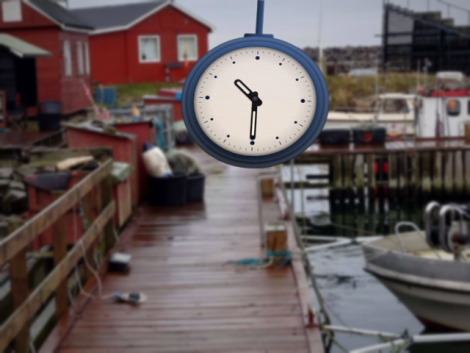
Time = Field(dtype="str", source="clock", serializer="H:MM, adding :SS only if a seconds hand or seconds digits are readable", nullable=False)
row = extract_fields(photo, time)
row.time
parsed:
10:30
